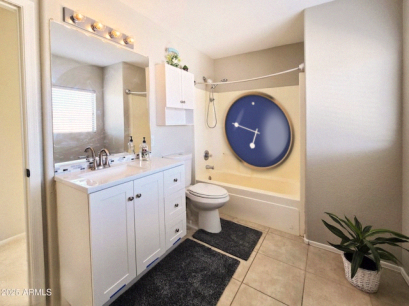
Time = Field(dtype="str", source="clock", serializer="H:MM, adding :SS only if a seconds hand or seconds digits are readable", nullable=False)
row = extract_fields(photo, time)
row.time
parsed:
6:48
